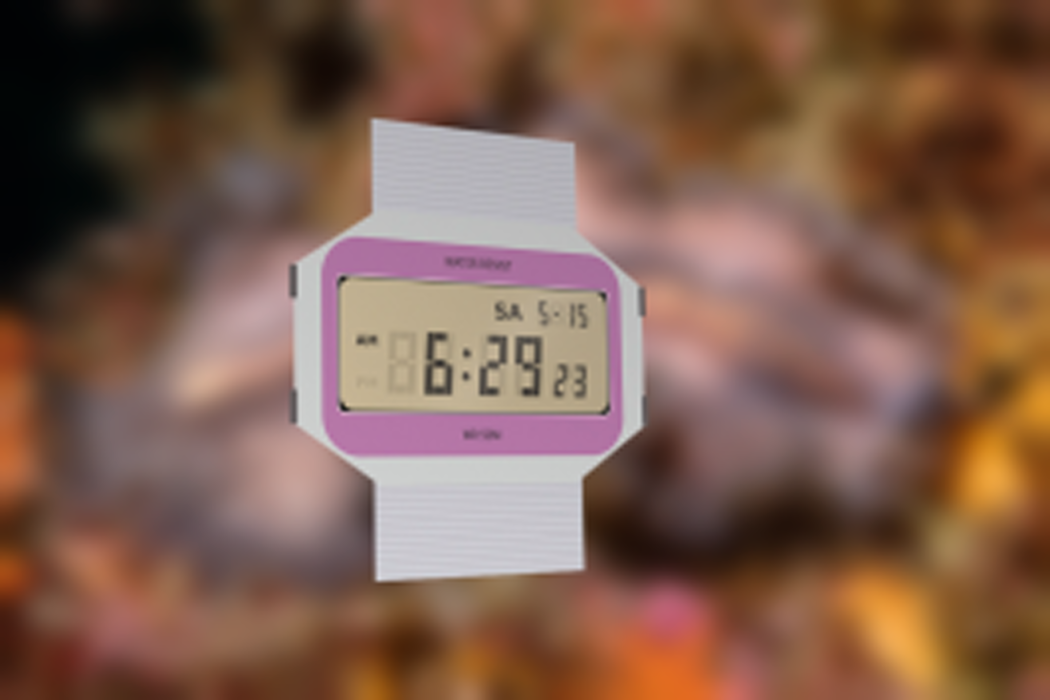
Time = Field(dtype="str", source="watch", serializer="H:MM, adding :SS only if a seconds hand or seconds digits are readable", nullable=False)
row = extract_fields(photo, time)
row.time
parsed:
6:29:23
